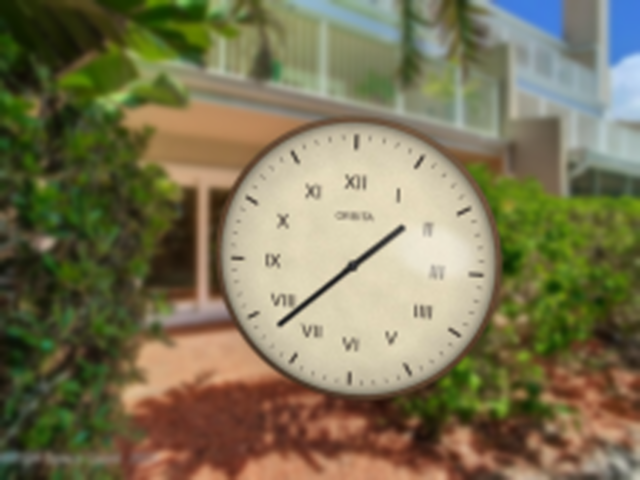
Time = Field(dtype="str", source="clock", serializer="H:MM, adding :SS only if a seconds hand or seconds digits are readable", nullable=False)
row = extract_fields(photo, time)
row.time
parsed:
1:38
